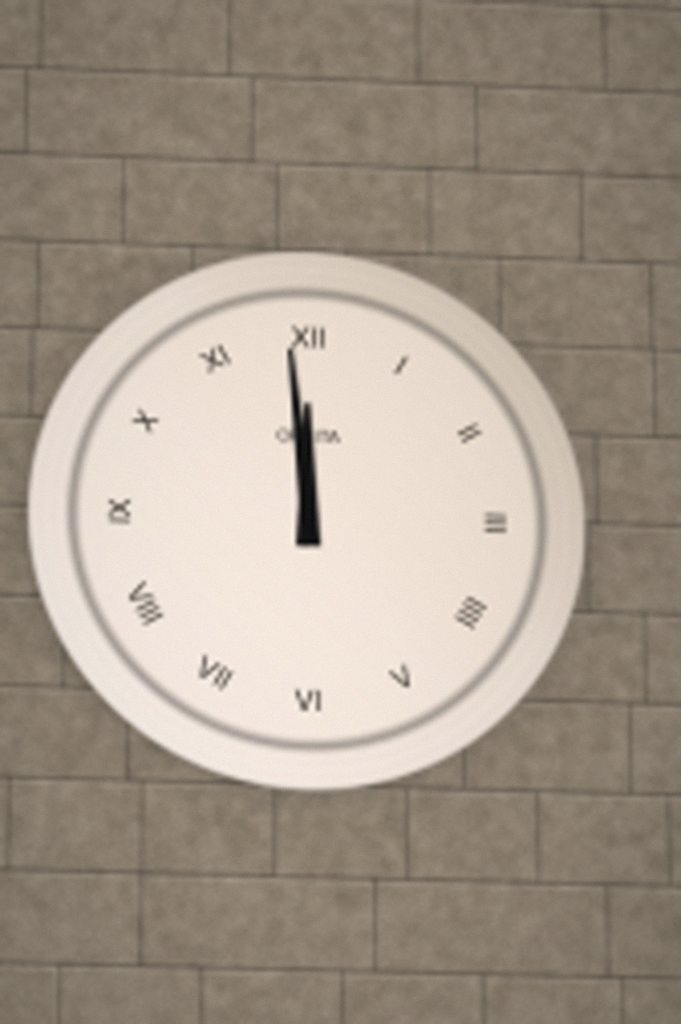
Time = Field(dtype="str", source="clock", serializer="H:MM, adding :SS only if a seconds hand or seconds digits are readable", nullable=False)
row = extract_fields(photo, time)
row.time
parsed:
11:59
